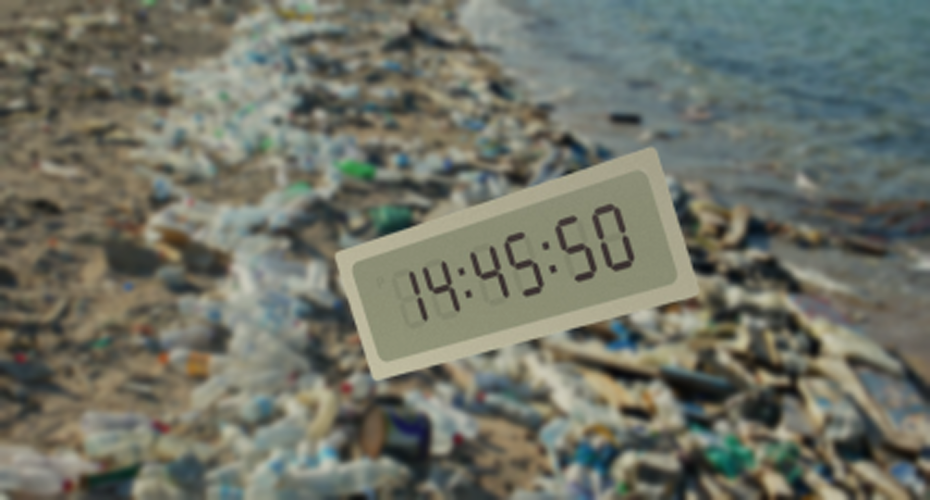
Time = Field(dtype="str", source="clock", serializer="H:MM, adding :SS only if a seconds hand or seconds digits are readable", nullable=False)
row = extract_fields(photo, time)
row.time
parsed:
14:45:50
